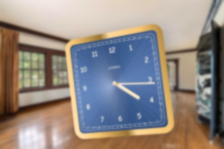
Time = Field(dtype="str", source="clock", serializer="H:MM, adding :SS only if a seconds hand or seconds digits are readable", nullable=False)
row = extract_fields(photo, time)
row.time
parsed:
4:16
